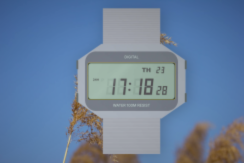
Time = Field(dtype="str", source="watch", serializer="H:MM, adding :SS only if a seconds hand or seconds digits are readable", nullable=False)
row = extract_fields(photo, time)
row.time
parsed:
17:18
